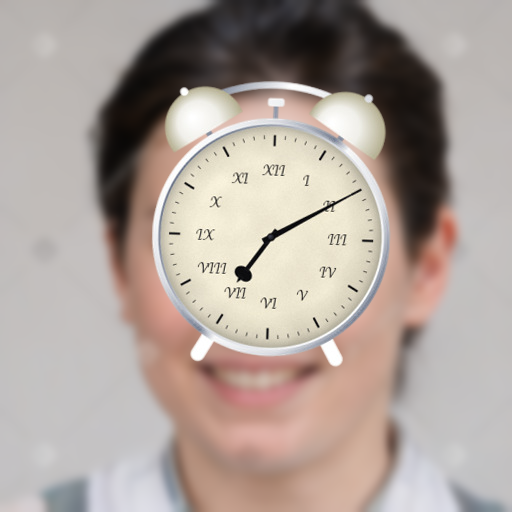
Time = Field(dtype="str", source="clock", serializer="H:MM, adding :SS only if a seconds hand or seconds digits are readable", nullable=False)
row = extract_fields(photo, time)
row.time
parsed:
7:10
